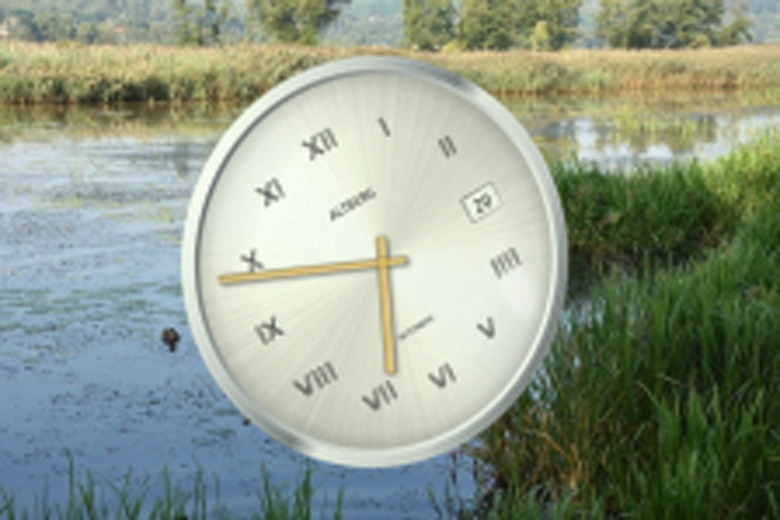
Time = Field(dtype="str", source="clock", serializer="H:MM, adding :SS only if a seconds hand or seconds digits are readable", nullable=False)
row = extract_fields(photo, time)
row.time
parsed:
6:49
